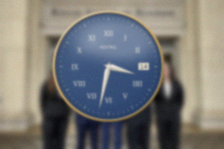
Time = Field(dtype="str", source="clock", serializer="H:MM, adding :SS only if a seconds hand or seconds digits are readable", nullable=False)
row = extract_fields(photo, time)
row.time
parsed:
3:32
